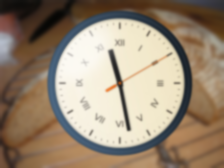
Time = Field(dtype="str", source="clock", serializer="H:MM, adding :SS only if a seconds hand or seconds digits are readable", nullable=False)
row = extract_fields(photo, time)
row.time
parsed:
11:28:10
